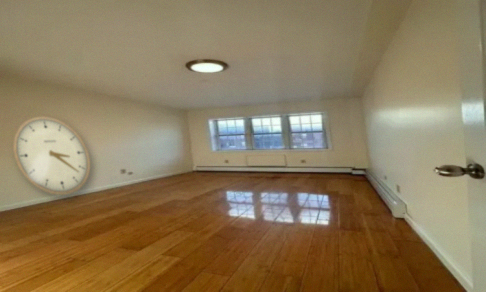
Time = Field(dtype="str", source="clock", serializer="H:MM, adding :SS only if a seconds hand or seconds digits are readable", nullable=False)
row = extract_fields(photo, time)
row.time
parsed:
3:22
